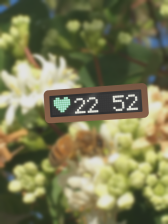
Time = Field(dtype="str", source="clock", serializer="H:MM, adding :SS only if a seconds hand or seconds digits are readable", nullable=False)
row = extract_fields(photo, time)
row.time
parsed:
22:52
